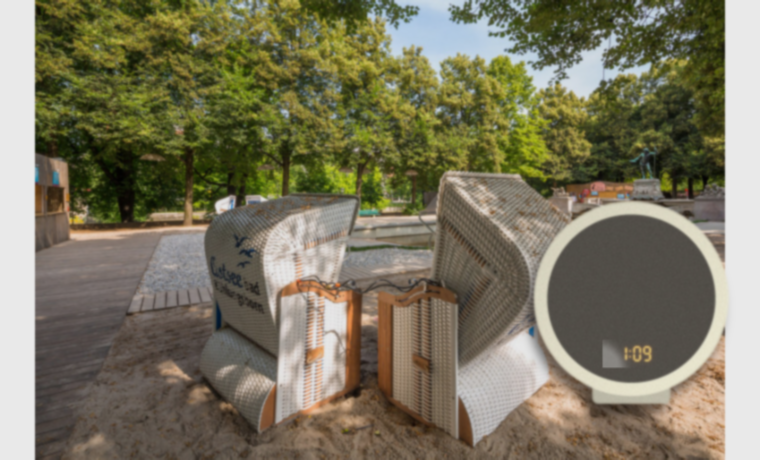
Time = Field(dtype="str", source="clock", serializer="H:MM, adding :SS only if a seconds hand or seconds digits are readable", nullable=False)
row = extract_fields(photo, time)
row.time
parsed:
1:09
